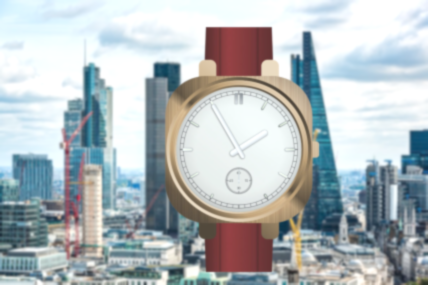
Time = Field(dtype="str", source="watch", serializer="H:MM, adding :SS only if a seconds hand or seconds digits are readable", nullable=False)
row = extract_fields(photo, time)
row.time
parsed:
1:55
